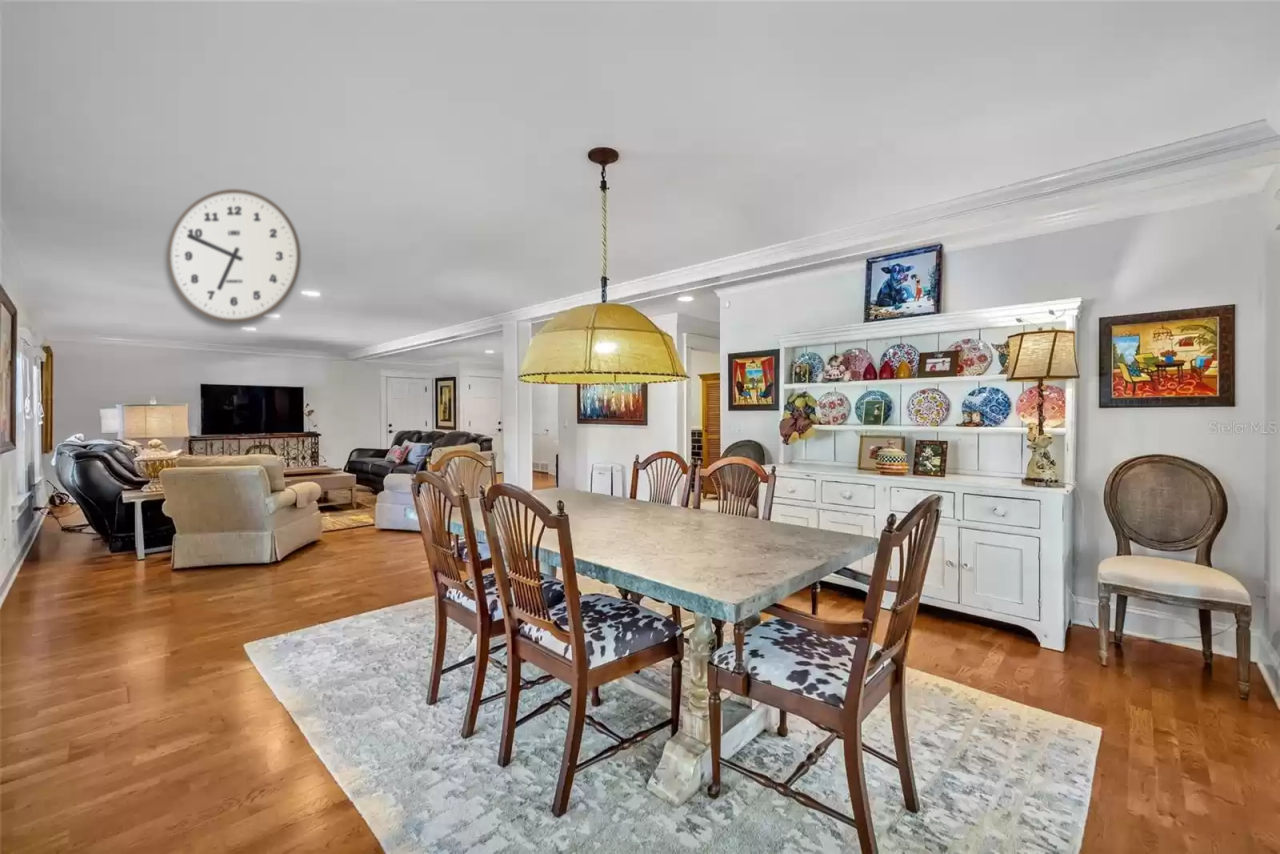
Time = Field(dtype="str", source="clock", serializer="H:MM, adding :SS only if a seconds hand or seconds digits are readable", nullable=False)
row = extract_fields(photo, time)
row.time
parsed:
6:49
